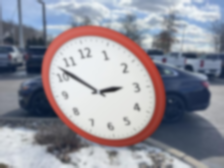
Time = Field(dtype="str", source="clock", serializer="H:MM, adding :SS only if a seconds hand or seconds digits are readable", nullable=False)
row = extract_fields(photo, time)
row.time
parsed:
2:52
